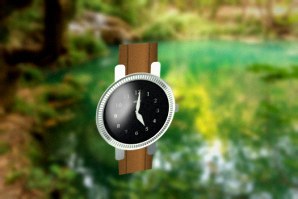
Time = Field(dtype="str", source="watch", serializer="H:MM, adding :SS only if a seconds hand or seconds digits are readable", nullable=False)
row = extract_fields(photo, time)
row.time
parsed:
5:01
